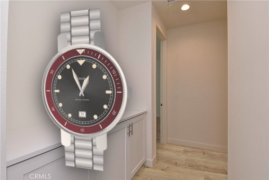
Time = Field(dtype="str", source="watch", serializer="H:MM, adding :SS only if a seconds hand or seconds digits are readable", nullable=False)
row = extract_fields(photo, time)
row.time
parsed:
12:56
